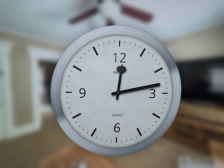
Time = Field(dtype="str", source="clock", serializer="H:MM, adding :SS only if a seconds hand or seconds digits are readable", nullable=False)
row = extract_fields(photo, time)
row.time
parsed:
12:13
